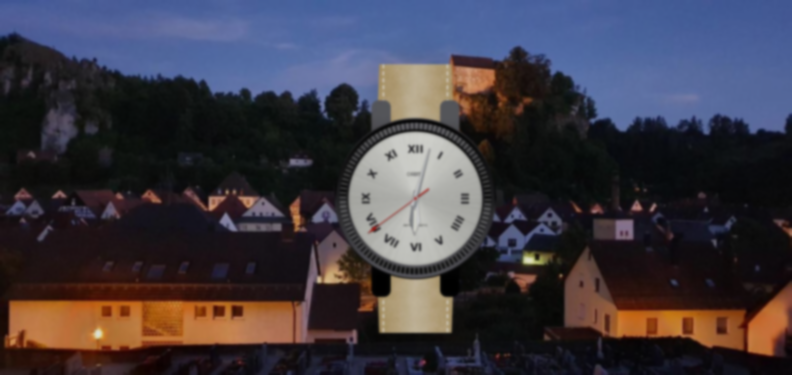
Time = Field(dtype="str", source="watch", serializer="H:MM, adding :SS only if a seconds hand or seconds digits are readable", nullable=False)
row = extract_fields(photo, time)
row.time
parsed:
6:02:39
